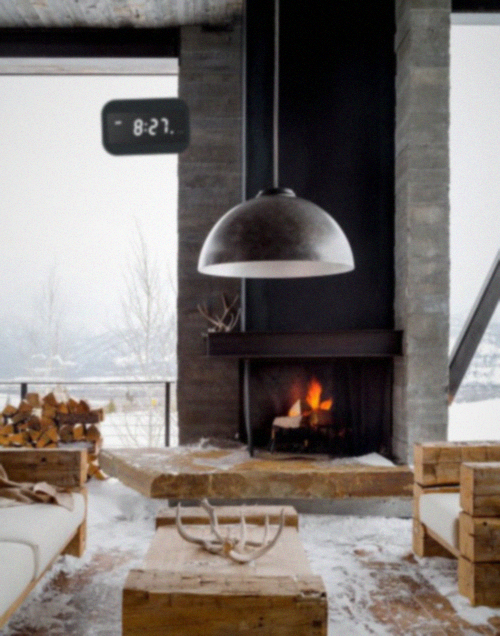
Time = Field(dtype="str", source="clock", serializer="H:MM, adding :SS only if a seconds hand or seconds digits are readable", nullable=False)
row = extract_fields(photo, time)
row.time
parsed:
8:27
